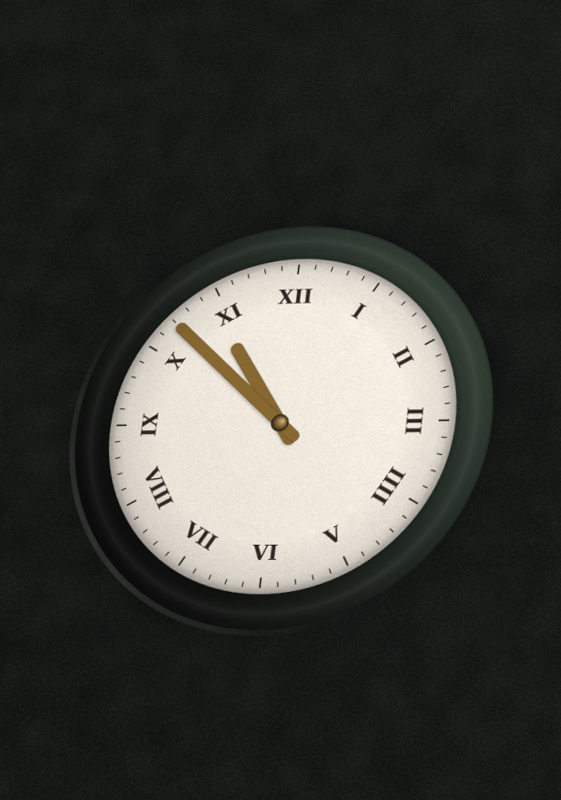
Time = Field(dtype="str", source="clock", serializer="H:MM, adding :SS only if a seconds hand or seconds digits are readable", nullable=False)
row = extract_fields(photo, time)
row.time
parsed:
10:52
